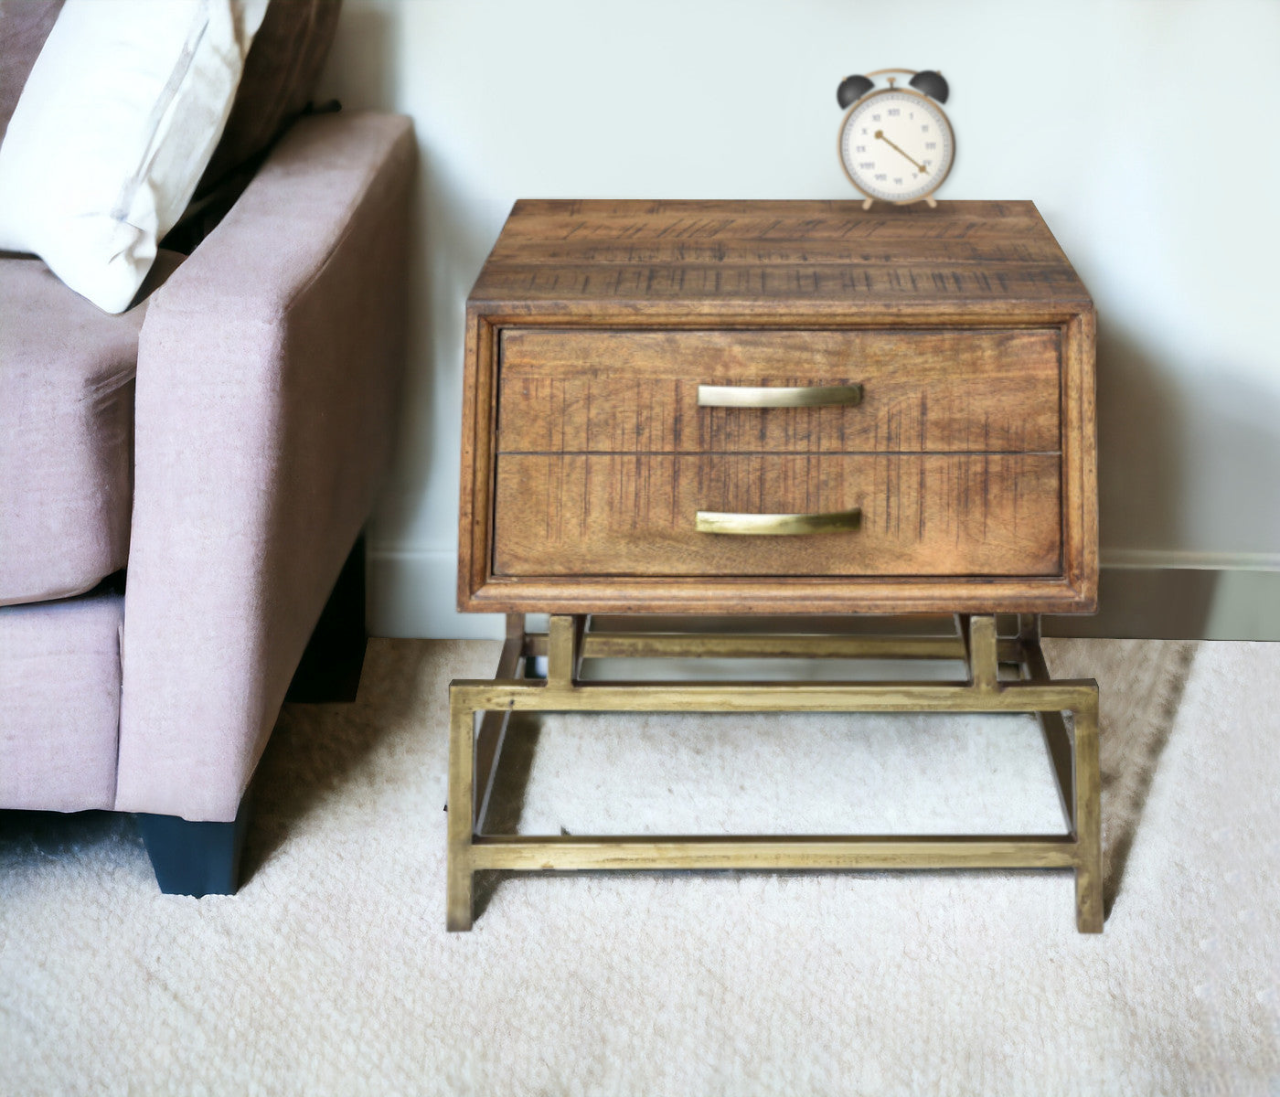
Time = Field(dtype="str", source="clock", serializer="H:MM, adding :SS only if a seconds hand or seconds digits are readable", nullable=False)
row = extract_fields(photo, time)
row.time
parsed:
10:22
